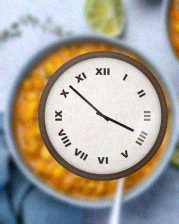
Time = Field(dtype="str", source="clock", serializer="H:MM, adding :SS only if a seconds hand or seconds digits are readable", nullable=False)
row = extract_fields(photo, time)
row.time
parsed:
3:52
